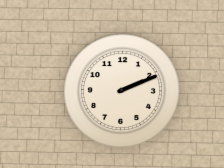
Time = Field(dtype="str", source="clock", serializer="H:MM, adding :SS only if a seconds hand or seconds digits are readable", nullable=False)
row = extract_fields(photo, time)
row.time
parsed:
2:11
